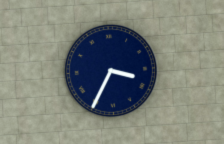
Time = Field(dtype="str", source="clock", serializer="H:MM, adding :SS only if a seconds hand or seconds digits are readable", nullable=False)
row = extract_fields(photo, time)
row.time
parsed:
3:35
